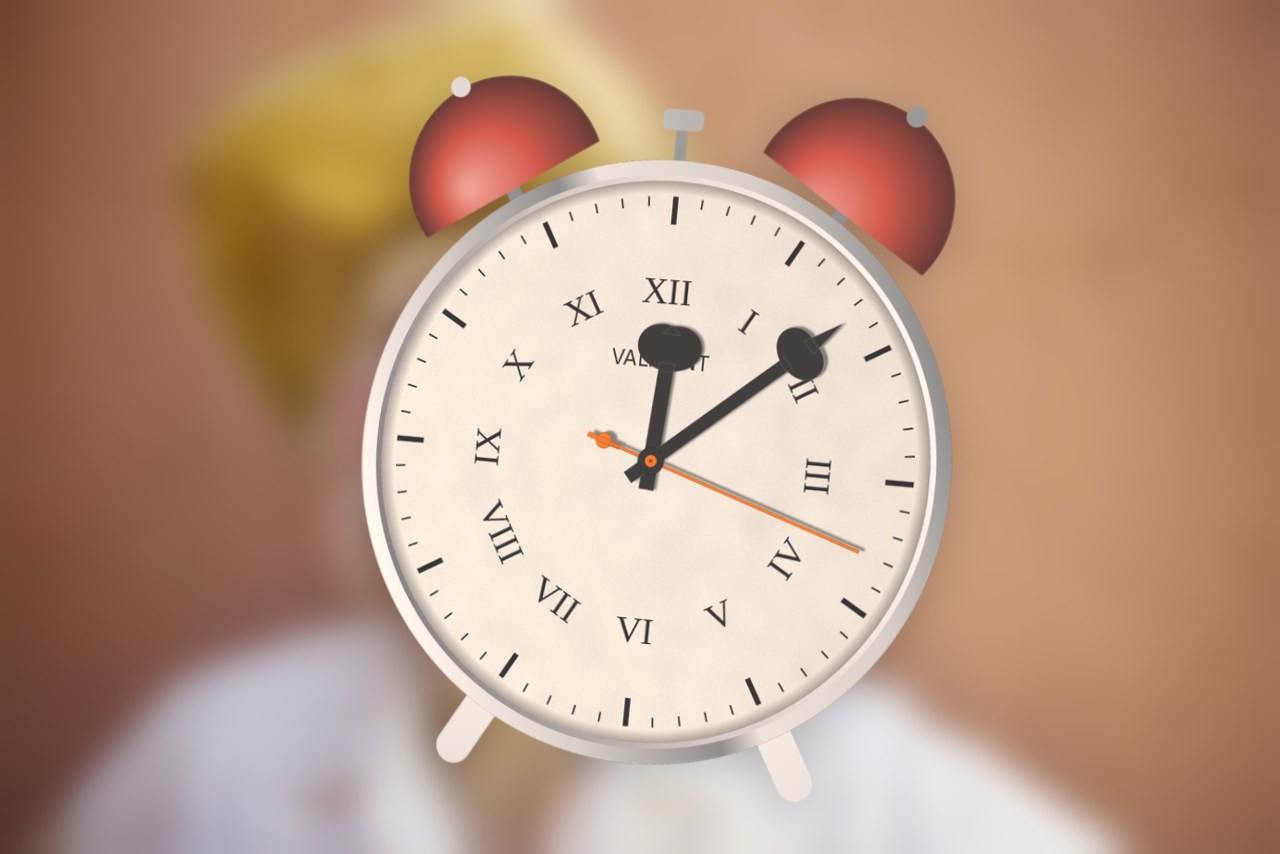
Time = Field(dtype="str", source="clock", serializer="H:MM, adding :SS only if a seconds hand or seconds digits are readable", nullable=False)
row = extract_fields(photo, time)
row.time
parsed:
12:08:18
